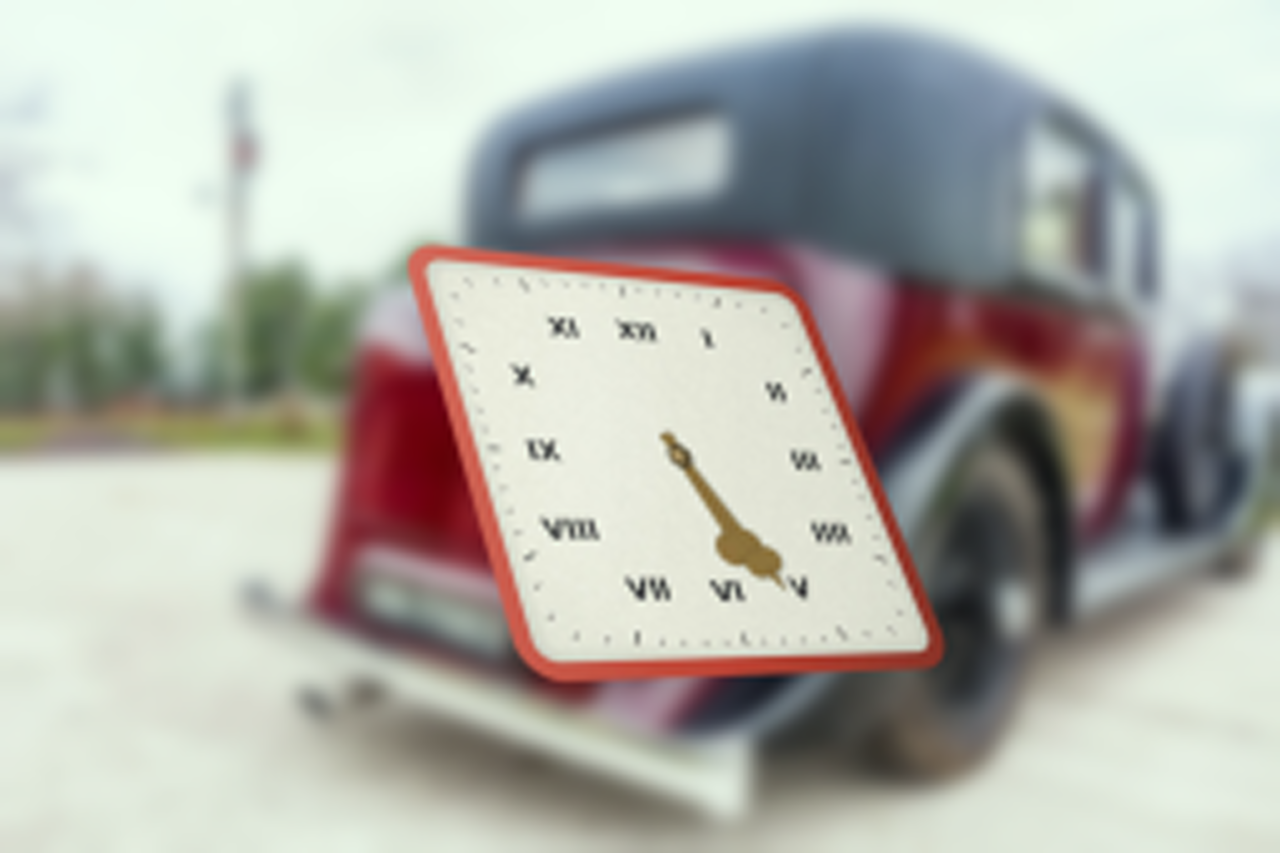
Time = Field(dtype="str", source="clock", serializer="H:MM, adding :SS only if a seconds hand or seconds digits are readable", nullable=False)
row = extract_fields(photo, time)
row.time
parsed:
5:26
